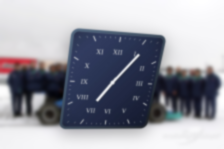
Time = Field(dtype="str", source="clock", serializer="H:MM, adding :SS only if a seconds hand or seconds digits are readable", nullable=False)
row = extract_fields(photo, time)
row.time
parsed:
7:06
